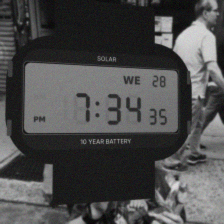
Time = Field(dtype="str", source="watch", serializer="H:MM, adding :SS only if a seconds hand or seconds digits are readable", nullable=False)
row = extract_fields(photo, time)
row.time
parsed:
7:34:35
